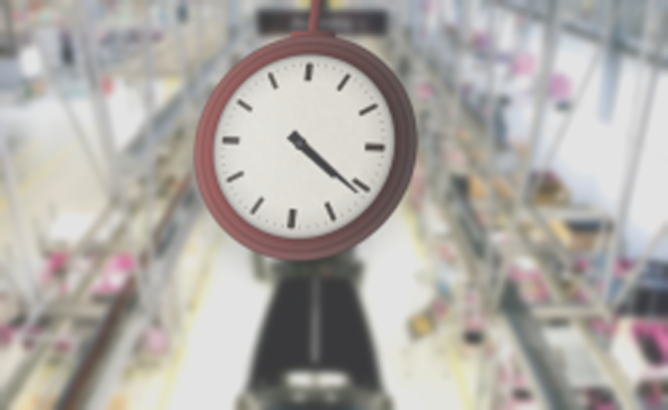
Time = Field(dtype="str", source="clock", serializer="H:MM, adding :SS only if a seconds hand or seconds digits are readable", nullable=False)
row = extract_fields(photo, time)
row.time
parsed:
4:21
